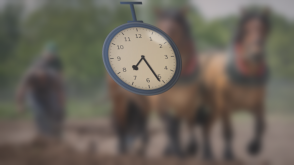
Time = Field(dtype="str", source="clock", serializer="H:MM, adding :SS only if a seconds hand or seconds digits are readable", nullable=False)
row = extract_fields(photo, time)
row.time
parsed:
7:26
